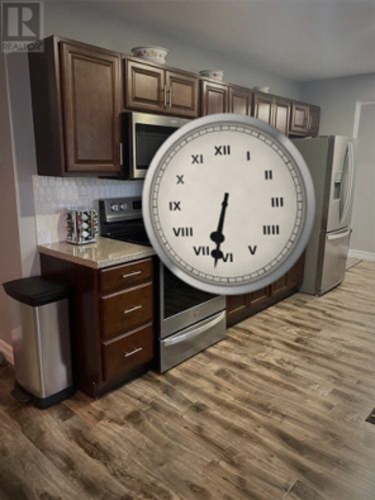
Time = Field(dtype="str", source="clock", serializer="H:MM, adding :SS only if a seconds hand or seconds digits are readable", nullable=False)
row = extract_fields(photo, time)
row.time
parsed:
6:32
